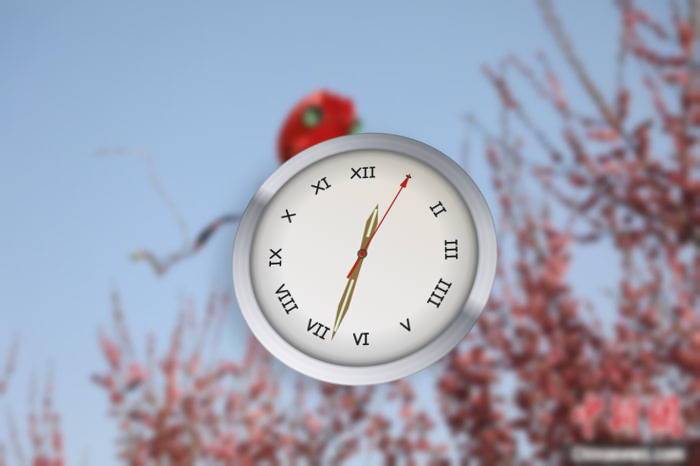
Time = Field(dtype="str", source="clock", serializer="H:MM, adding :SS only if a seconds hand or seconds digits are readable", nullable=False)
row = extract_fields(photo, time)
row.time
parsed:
12:33:05
